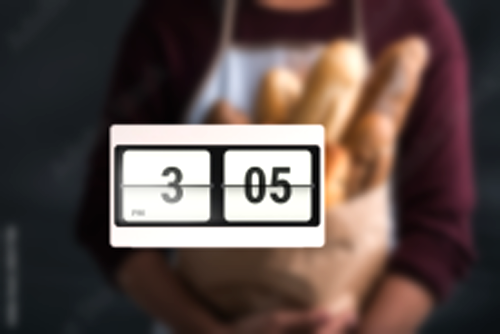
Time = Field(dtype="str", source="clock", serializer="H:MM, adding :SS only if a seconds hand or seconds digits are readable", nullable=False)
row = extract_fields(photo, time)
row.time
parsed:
3:05
